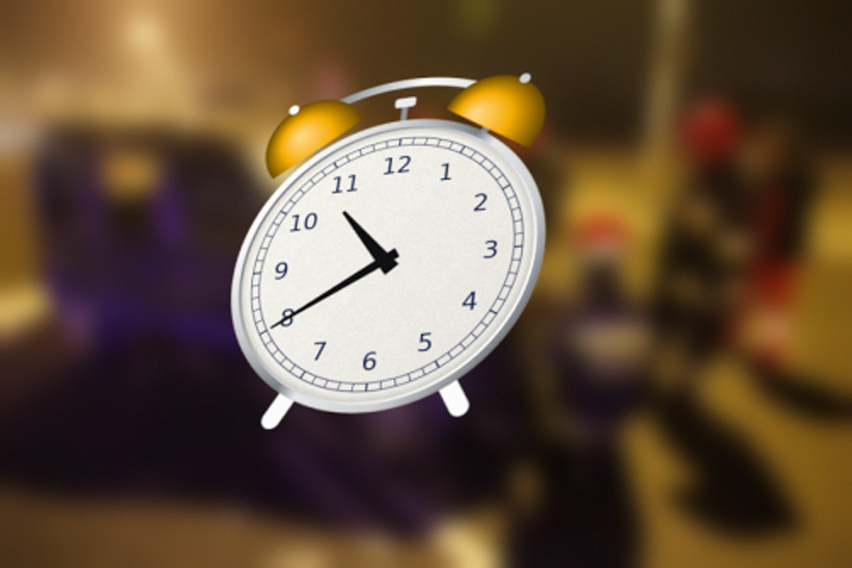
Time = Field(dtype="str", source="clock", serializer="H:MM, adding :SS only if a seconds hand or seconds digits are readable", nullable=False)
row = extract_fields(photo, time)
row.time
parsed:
10:40
